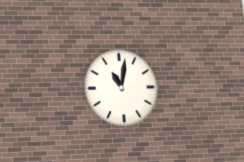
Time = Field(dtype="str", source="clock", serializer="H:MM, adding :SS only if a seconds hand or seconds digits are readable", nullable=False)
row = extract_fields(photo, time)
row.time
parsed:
11:02
